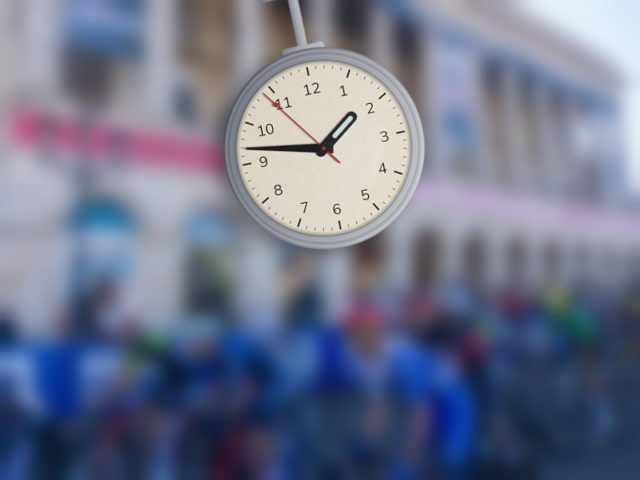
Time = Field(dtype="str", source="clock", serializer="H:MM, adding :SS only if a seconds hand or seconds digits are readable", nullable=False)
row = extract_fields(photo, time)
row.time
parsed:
1:46:54
